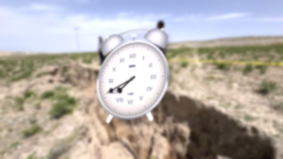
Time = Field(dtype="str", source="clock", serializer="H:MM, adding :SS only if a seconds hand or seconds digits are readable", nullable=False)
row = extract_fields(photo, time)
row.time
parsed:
7:41
